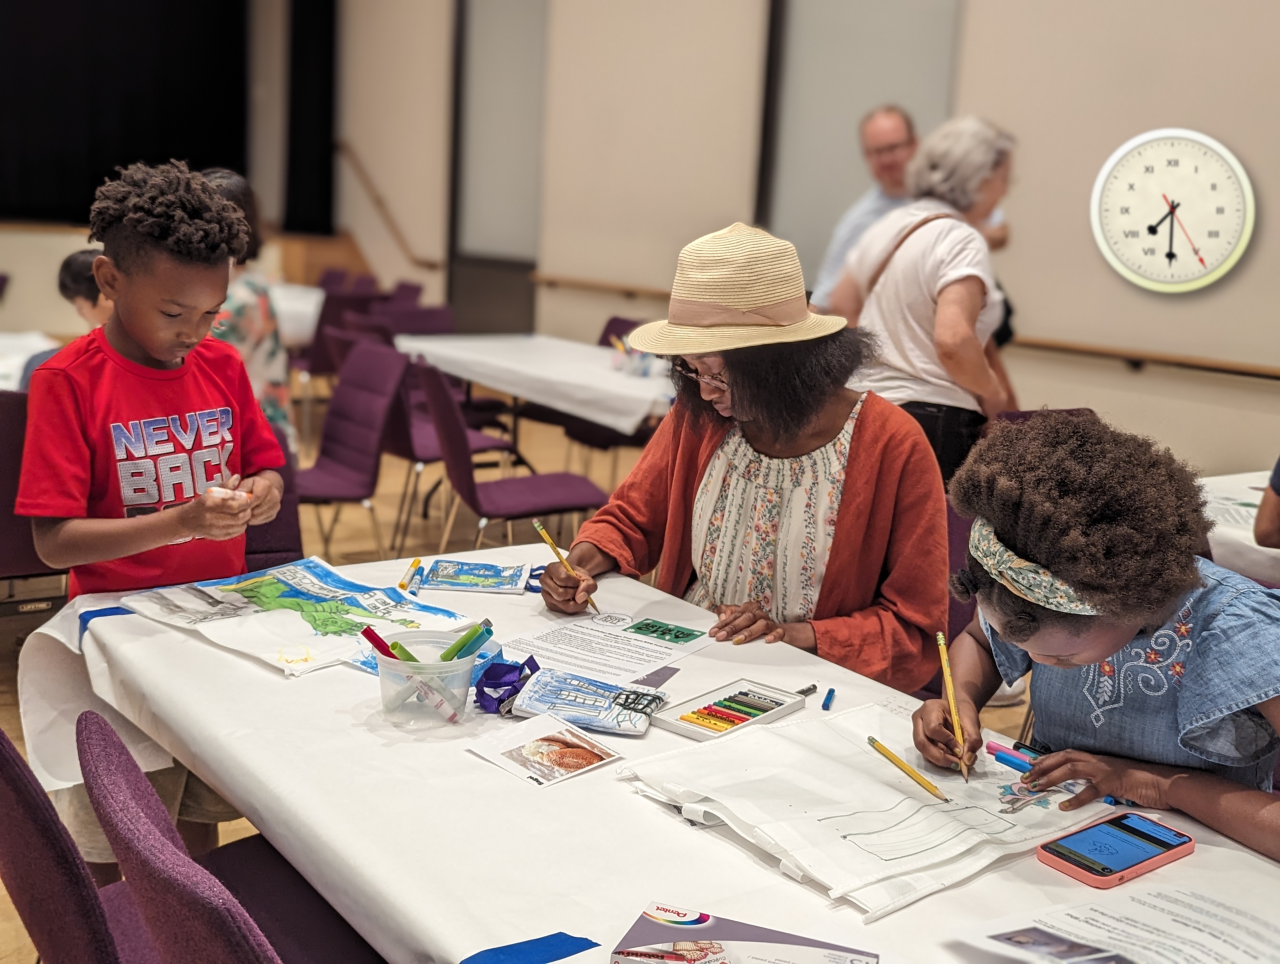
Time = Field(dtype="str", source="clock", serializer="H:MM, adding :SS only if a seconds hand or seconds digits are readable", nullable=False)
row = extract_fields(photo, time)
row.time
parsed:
7:30:25
